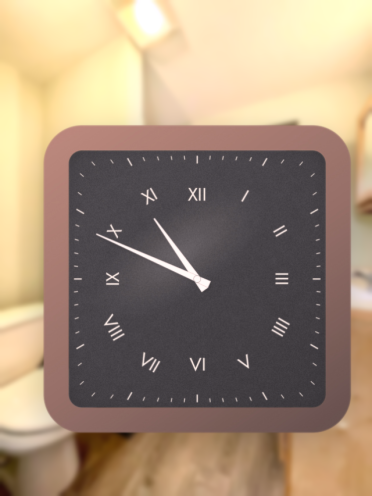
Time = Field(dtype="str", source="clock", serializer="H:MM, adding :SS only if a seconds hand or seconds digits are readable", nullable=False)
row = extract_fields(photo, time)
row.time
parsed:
10:49
